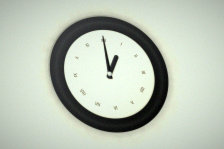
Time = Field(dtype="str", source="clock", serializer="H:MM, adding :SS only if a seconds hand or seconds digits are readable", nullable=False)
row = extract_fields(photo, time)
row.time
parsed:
1:00
